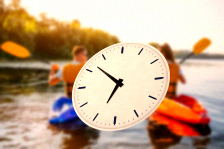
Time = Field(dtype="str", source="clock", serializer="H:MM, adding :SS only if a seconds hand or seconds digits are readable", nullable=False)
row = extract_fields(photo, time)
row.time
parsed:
6:52
